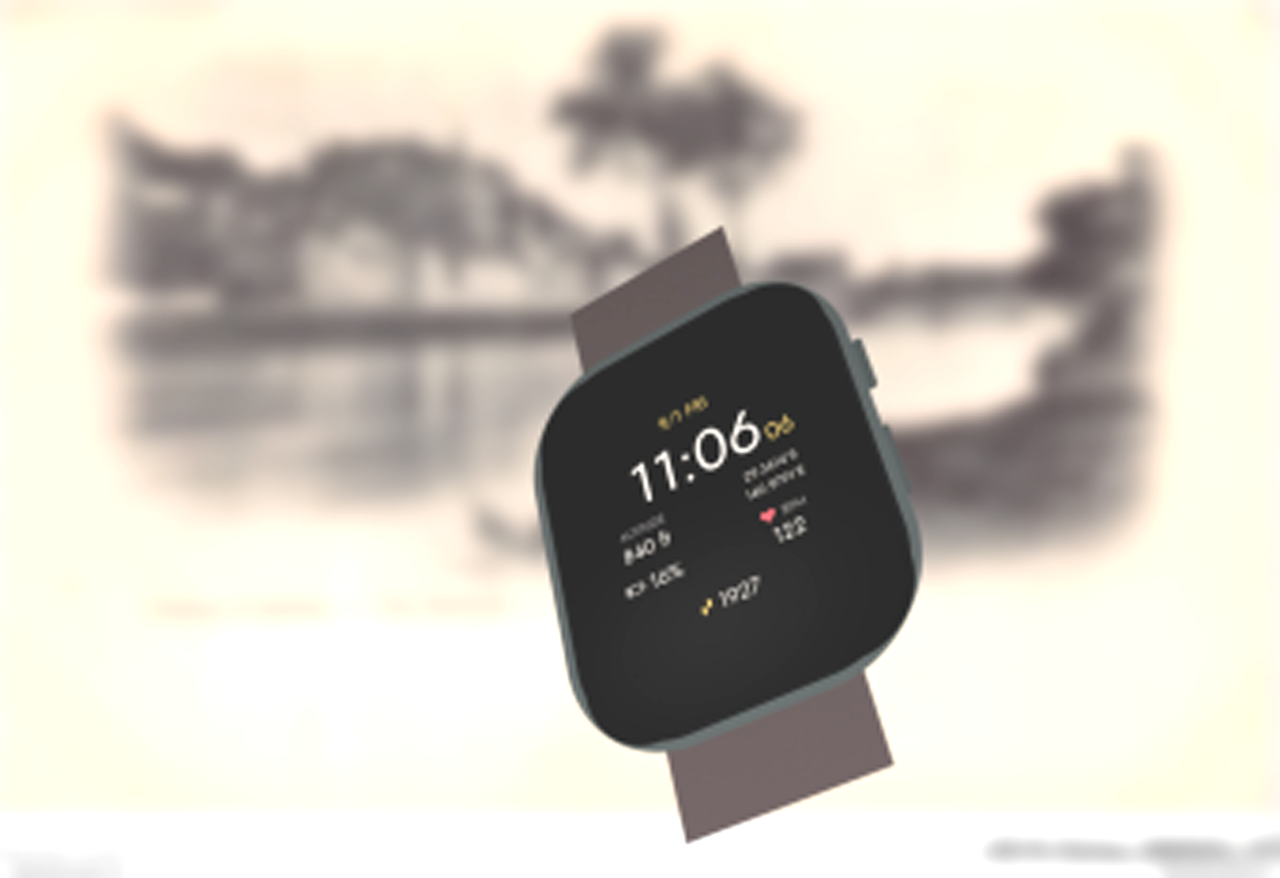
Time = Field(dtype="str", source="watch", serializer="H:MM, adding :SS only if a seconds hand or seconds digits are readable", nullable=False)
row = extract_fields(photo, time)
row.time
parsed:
11:06
